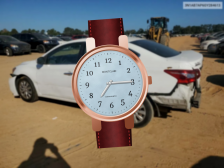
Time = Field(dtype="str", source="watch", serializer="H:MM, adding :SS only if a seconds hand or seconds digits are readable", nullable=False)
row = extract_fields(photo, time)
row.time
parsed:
7:15
